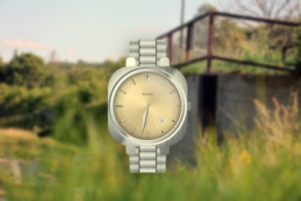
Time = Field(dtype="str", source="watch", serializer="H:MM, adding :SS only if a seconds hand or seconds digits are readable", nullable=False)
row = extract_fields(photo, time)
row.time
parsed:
6:32
